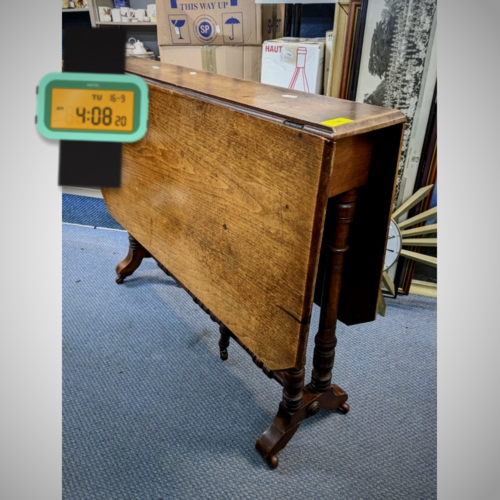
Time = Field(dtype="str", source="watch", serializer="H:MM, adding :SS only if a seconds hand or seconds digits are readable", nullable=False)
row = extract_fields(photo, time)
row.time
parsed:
4:08
